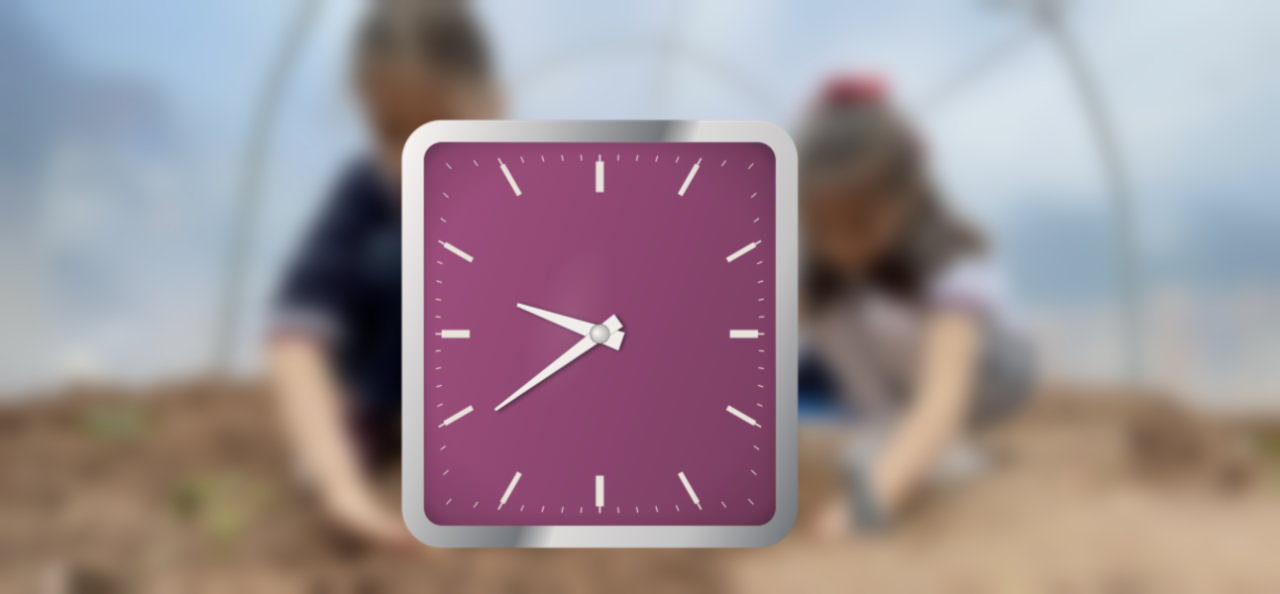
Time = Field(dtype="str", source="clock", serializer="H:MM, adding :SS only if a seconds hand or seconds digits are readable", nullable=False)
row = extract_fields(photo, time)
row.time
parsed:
9:39
